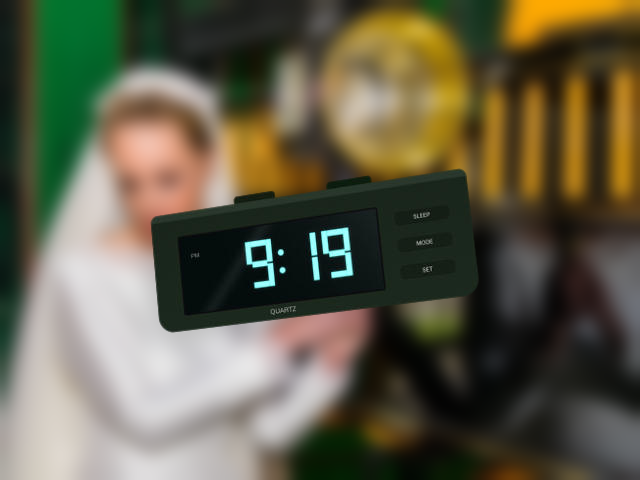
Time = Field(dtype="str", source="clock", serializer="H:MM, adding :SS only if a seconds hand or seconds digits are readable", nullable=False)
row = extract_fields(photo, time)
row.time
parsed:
9:19
